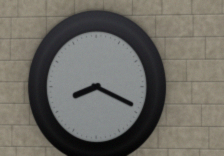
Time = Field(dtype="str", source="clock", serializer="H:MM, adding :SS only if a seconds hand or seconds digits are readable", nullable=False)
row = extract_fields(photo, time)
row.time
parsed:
8:19
